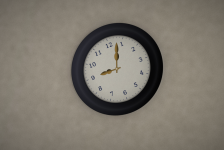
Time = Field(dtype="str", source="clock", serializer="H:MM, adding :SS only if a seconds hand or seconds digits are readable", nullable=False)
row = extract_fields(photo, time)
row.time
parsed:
9:03
